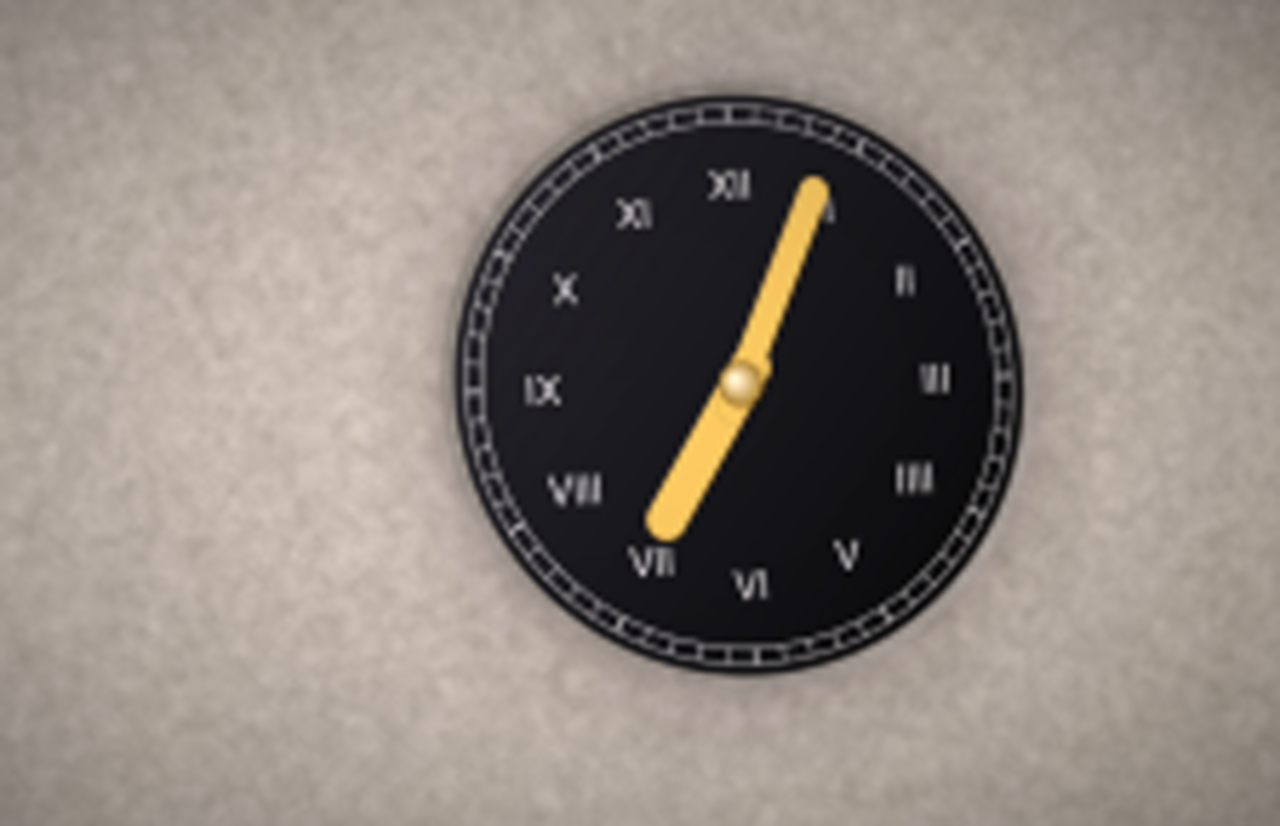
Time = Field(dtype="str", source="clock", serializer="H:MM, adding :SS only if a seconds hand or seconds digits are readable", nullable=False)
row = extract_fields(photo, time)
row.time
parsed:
7:04
